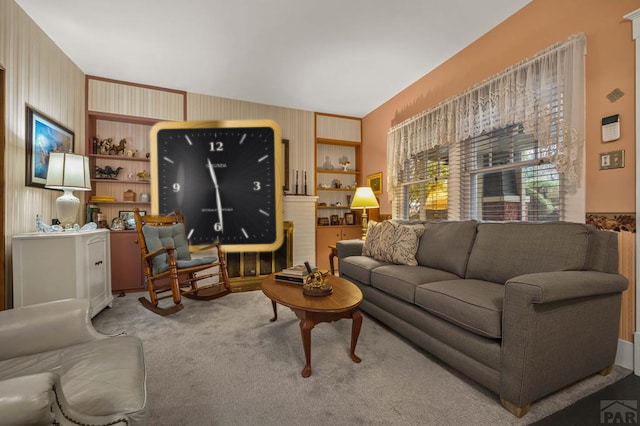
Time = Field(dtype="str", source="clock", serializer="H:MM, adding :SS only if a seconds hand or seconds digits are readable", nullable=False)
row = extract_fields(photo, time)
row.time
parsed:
11:29
